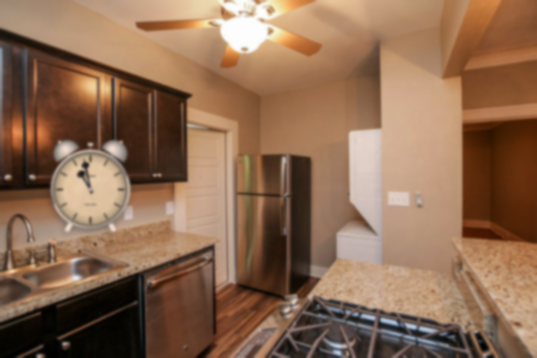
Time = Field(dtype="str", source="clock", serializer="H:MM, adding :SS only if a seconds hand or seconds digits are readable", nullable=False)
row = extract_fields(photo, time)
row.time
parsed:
10:58
